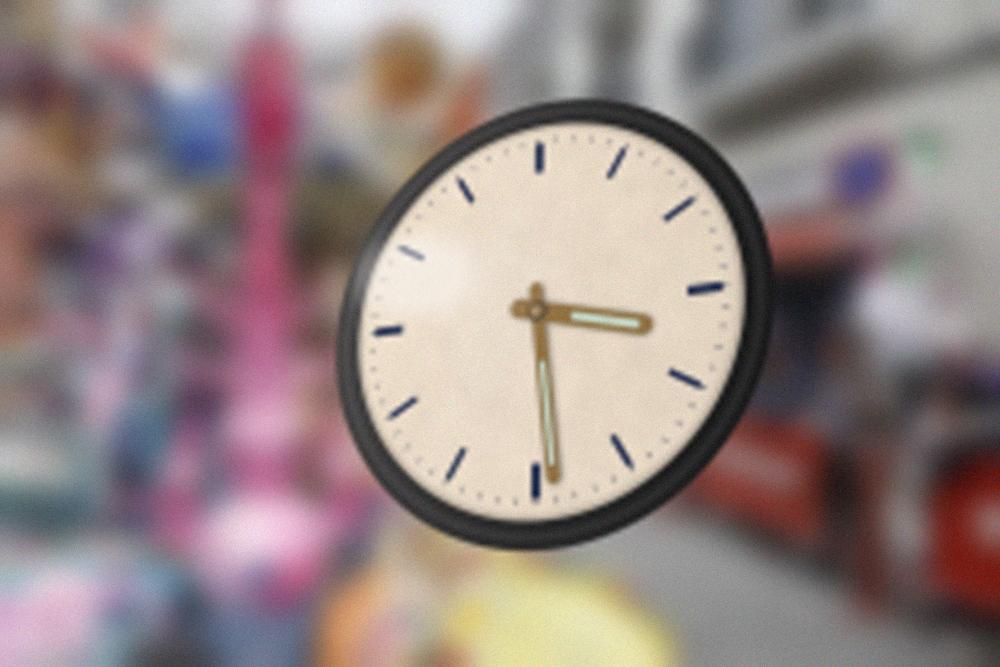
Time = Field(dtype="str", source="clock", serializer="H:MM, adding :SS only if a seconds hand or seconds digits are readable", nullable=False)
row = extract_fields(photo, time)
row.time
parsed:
3:29
